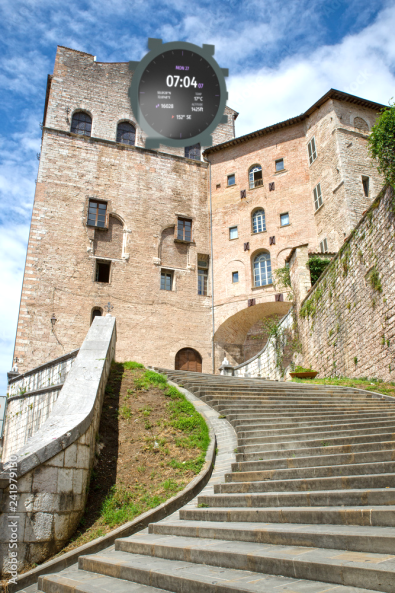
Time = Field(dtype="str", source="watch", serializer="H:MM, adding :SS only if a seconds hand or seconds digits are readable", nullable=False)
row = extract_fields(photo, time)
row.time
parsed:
7:04
